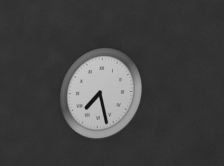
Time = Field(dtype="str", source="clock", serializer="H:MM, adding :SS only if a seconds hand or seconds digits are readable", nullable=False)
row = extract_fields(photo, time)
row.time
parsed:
7:27
